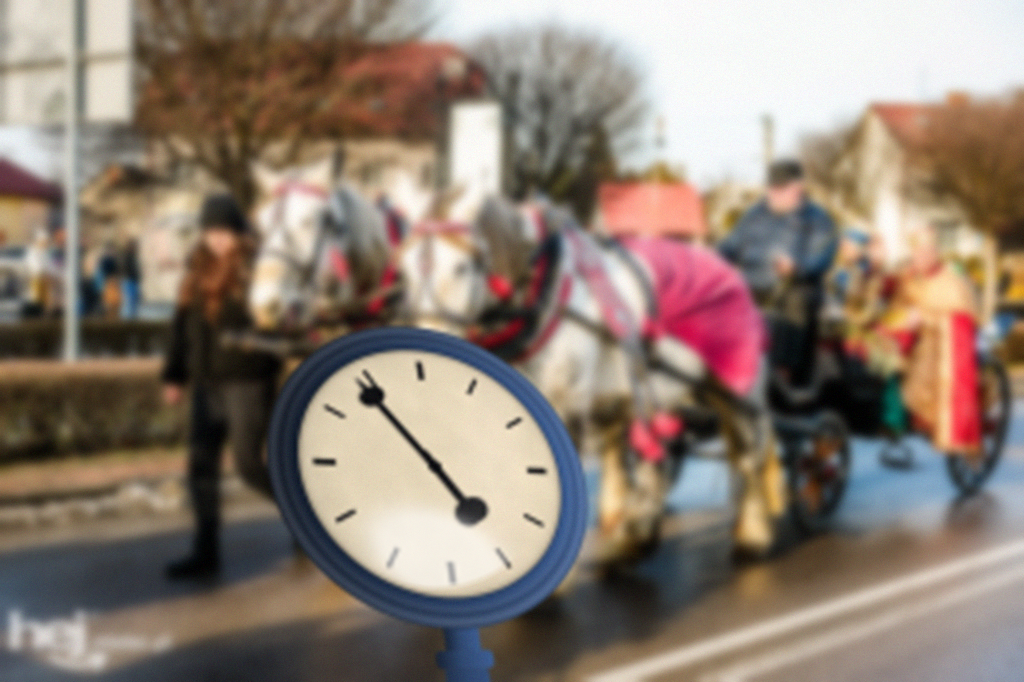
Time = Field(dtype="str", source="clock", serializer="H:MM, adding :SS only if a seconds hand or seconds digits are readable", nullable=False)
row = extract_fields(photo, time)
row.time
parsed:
4:54
